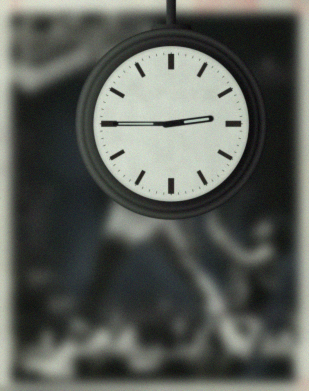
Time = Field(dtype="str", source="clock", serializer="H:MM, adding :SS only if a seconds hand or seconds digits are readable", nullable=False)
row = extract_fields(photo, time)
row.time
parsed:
2:45
